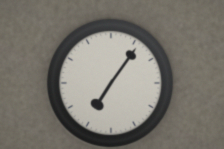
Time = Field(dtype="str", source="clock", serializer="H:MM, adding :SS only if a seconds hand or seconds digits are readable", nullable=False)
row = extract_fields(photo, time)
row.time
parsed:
7:06
